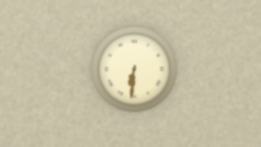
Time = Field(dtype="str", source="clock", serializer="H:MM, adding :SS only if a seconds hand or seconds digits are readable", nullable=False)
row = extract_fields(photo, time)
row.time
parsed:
6:31
